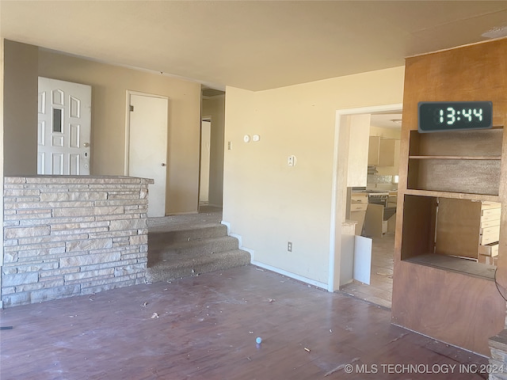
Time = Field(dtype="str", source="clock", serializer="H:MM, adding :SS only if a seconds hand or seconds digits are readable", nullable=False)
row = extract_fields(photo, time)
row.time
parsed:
13:44
